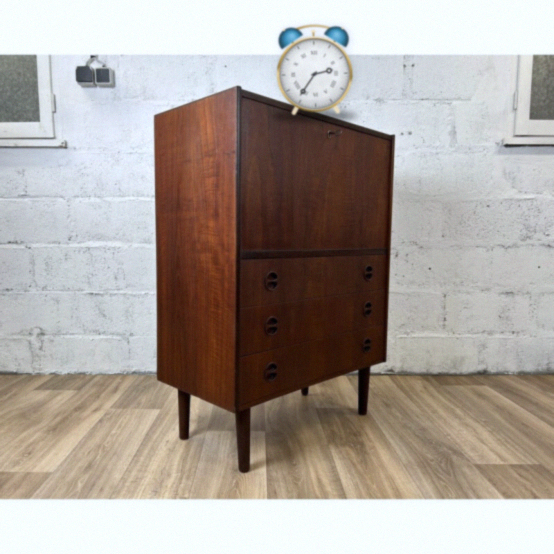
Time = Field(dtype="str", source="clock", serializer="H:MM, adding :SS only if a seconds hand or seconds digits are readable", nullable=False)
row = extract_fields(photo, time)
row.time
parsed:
2:36
